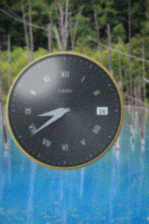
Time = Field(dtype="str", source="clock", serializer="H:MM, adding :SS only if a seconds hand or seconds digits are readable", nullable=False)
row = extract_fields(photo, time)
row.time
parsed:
8:39
